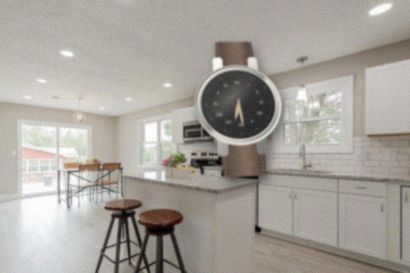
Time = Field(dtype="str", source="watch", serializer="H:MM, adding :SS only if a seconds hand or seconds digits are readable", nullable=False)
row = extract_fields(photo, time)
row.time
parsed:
6:29
